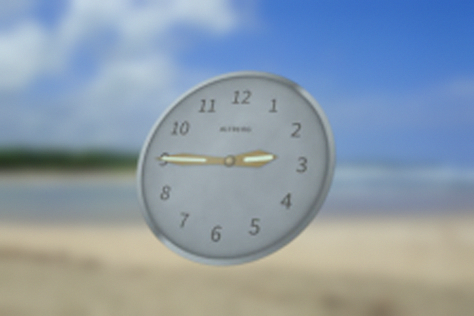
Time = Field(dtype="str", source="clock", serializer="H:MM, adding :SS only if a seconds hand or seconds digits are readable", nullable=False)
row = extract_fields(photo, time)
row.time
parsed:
2:45
